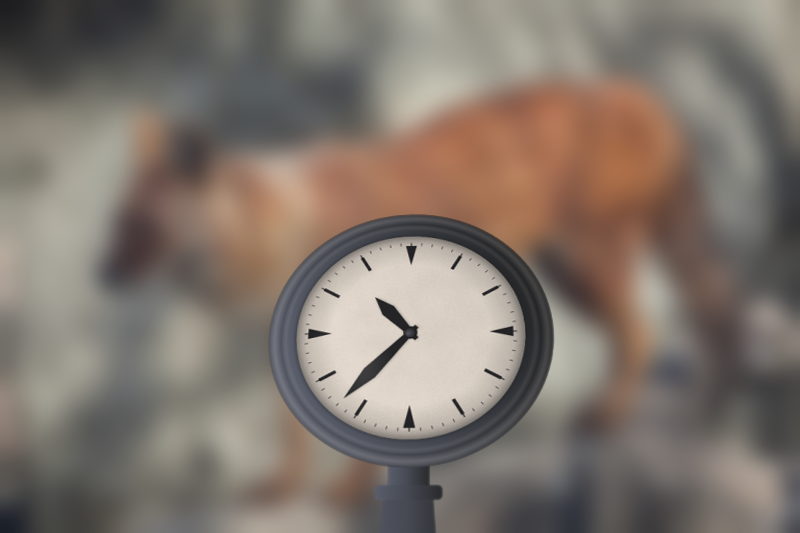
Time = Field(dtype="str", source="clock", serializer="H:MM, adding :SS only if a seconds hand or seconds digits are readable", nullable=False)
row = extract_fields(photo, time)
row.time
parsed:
10:37
